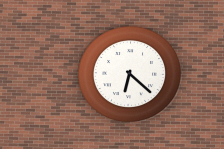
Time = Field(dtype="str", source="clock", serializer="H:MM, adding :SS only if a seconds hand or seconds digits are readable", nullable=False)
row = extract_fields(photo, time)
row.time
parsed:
6:22
